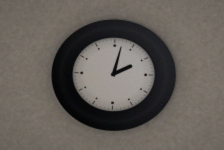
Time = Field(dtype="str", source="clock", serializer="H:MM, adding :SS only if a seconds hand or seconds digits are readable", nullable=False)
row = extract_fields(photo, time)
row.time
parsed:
2:02
